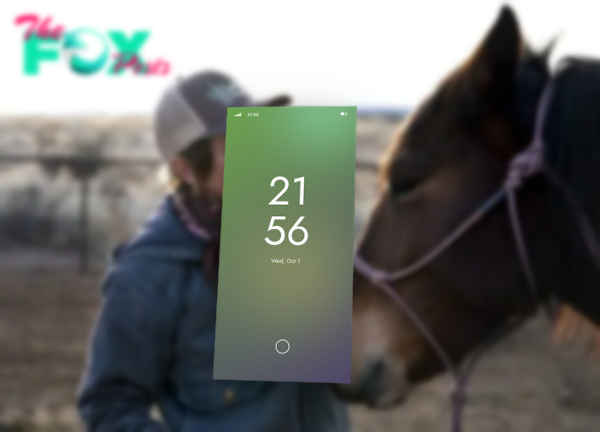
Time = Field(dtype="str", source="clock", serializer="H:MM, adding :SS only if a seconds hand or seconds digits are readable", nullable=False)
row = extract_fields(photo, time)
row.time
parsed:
21:56
